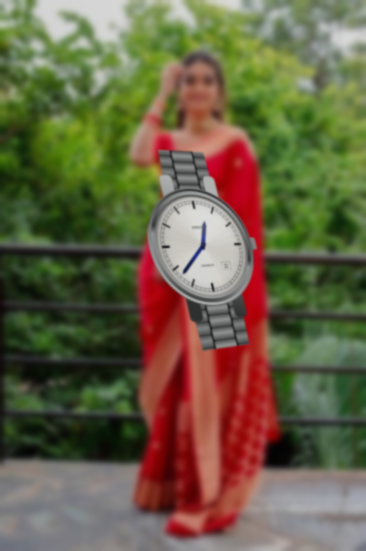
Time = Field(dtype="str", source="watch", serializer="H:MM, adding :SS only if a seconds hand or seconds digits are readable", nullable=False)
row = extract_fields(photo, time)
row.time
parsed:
12:38
